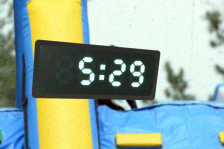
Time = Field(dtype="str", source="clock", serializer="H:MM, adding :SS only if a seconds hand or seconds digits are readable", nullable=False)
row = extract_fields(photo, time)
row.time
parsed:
5:29
